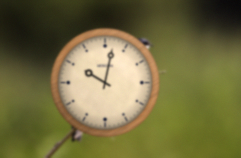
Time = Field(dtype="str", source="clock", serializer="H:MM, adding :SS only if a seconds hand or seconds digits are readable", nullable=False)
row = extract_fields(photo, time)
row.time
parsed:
10:02
